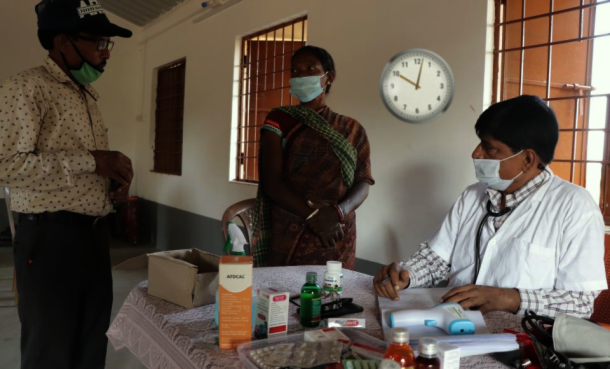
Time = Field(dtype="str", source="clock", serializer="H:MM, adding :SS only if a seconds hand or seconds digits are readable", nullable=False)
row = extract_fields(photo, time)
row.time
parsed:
10:02
